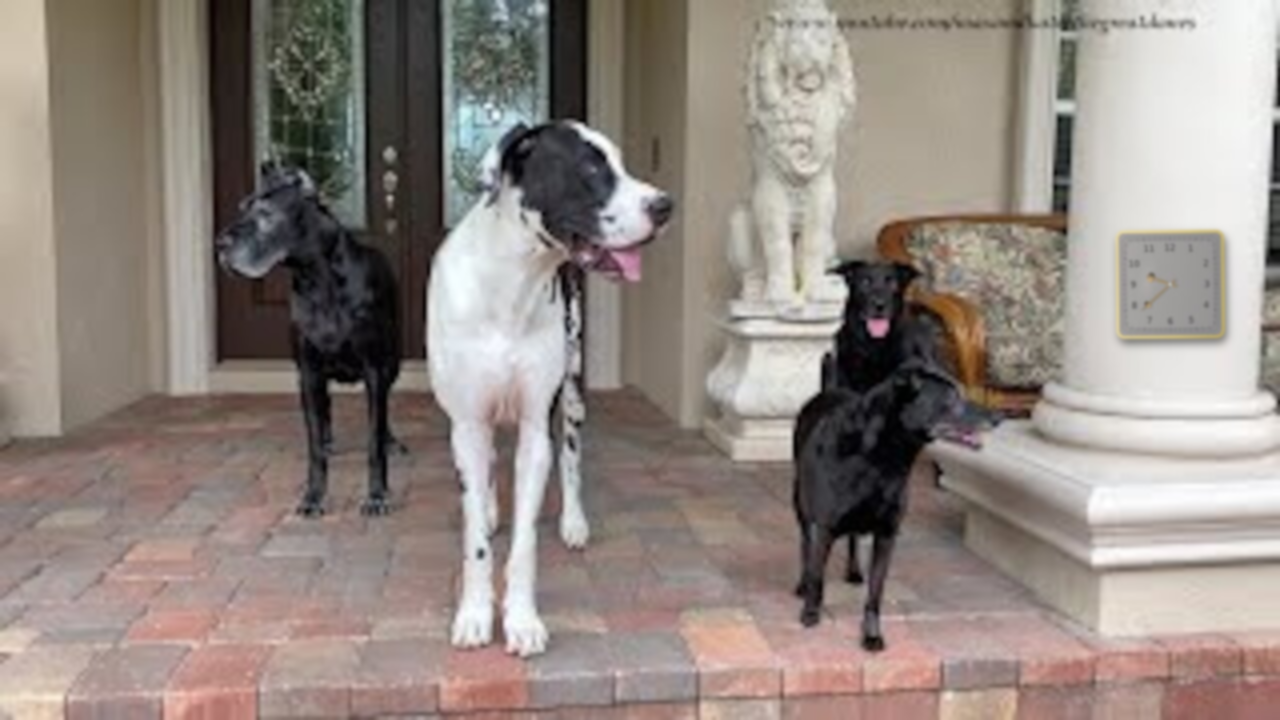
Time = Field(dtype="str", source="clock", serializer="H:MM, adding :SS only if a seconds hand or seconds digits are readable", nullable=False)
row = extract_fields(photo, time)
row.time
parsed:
9:38
